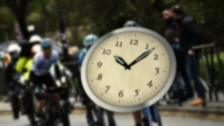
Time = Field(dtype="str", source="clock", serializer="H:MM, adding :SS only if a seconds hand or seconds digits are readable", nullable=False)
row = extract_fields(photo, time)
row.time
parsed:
10:07
